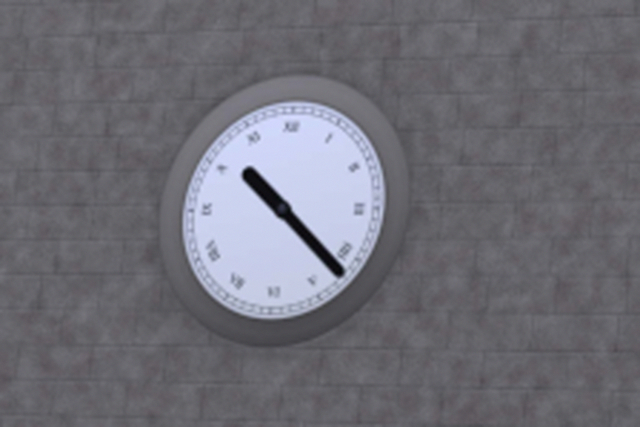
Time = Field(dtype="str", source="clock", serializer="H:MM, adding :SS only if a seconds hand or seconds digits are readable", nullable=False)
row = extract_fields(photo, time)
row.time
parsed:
10:22
